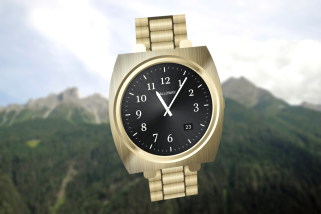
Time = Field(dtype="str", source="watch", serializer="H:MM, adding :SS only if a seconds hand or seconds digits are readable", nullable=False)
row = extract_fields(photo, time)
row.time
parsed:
11:06
